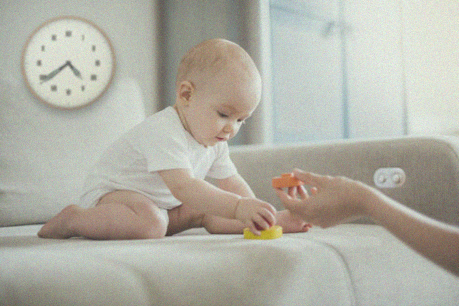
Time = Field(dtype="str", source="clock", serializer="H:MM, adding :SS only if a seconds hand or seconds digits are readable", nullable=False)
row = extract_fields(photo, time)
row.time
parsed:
4:39
